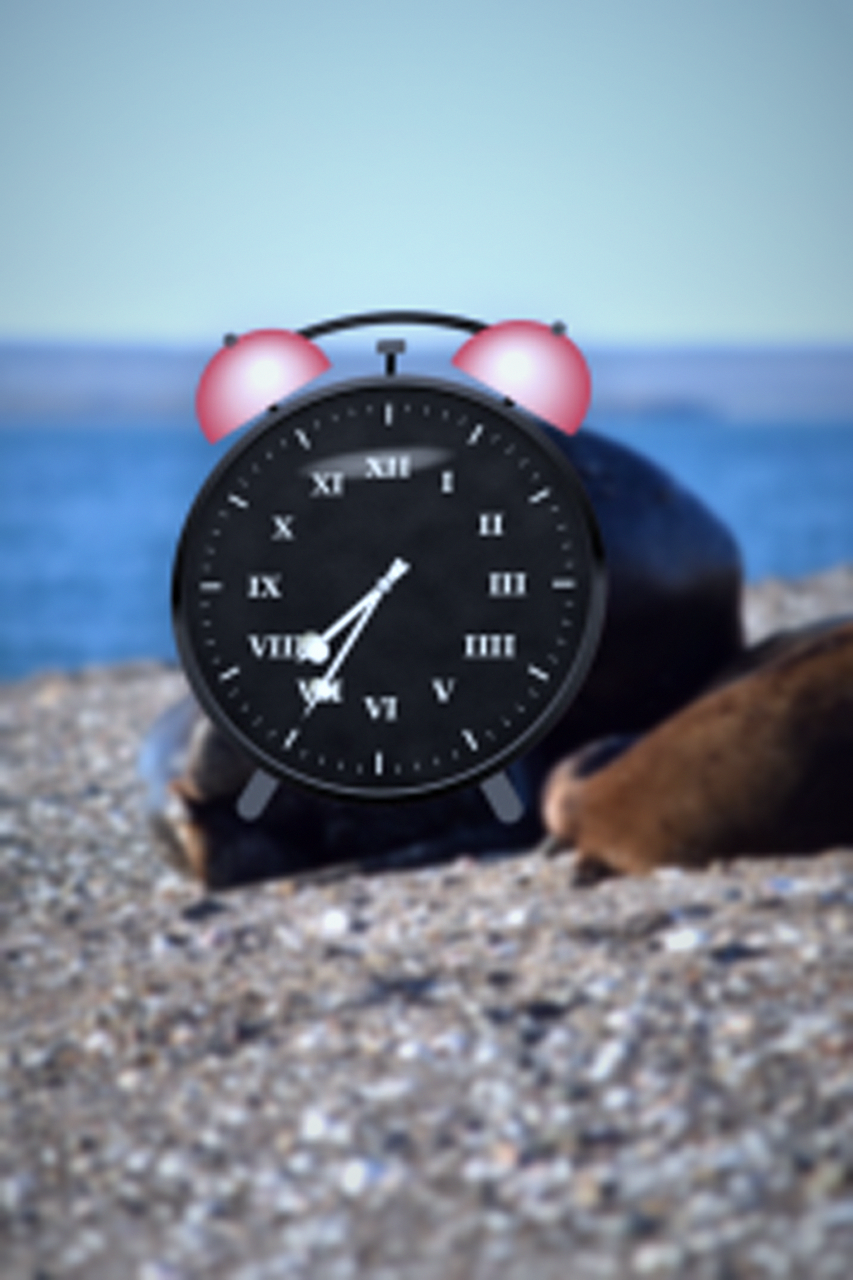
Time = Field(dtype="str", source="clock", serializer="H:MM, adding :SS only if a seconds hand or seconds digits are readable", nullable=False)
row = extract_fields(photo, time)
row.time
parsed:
7:35
